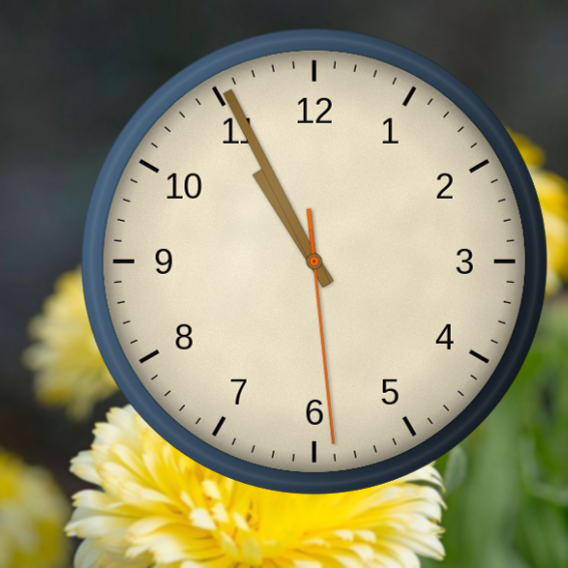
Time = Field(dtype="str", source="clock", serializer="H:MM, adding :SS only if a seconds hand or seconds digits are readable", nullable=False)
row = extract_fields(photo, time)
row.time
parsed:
10:55:29
